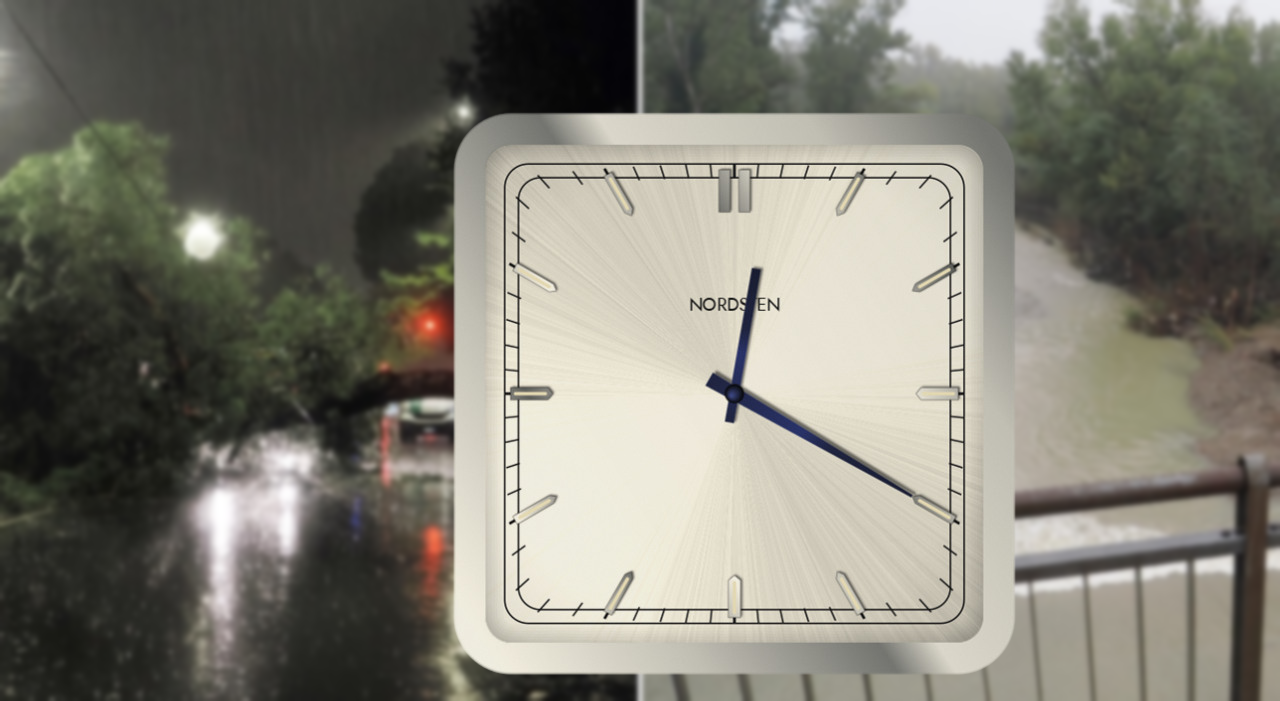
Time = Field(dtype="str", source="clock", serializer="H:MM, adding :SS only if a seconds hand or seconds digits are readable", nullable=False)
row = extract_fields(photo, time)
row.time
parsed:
12:20
